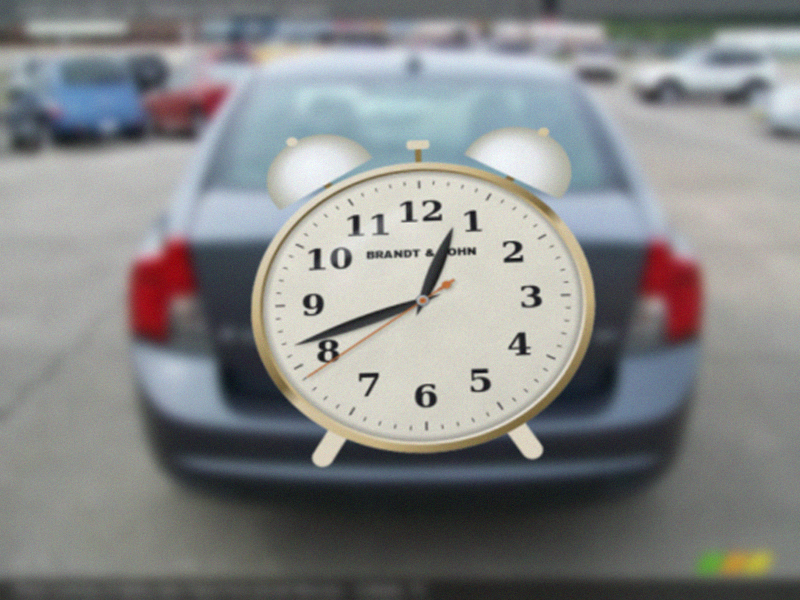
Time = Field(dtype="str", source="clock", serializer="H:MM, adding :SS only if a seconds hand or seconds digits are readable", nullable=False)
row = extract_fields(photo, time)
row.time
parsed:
12:41:39
